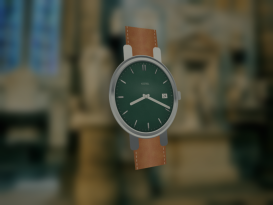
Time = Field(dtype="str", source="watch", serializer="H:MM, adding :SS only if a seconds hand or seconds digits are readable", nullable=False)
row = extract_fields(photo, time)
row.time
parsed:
8:19
